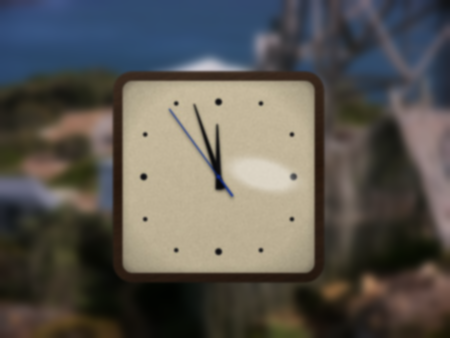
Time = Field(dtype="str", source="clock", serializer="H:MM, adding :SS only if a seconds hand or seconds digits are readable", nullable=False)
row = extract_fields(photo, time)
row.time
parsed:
11:56:54
